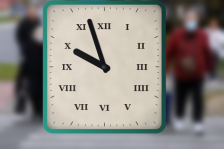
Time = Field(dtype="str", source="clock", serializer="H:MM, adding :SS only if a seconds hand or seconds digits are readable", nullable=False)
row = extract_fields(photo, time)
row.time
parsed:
9:57
